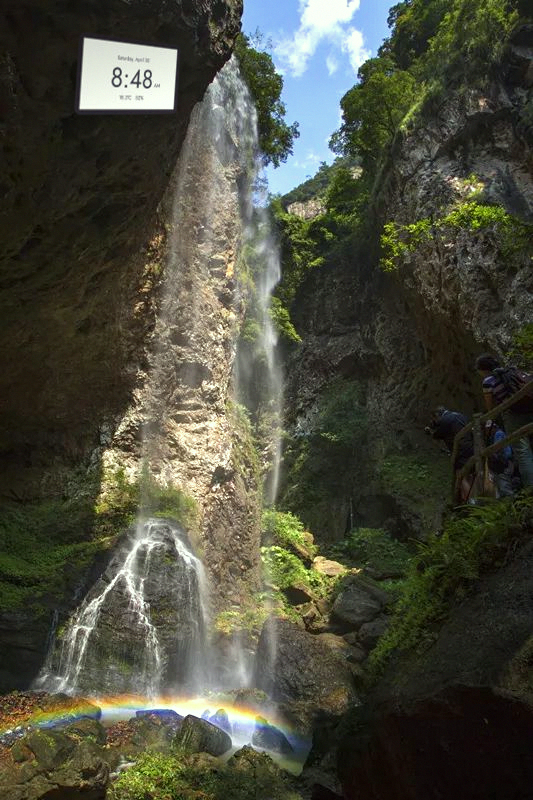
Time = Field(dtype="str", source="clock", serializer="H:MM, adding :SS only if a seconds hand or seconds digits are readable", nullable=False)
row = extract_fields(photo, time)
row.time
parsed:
8:48
